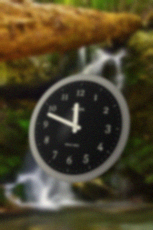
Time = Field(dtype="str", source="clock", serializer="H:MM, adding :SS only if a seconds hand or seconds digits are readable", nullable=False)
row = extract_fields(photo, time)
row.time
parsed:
11:48
